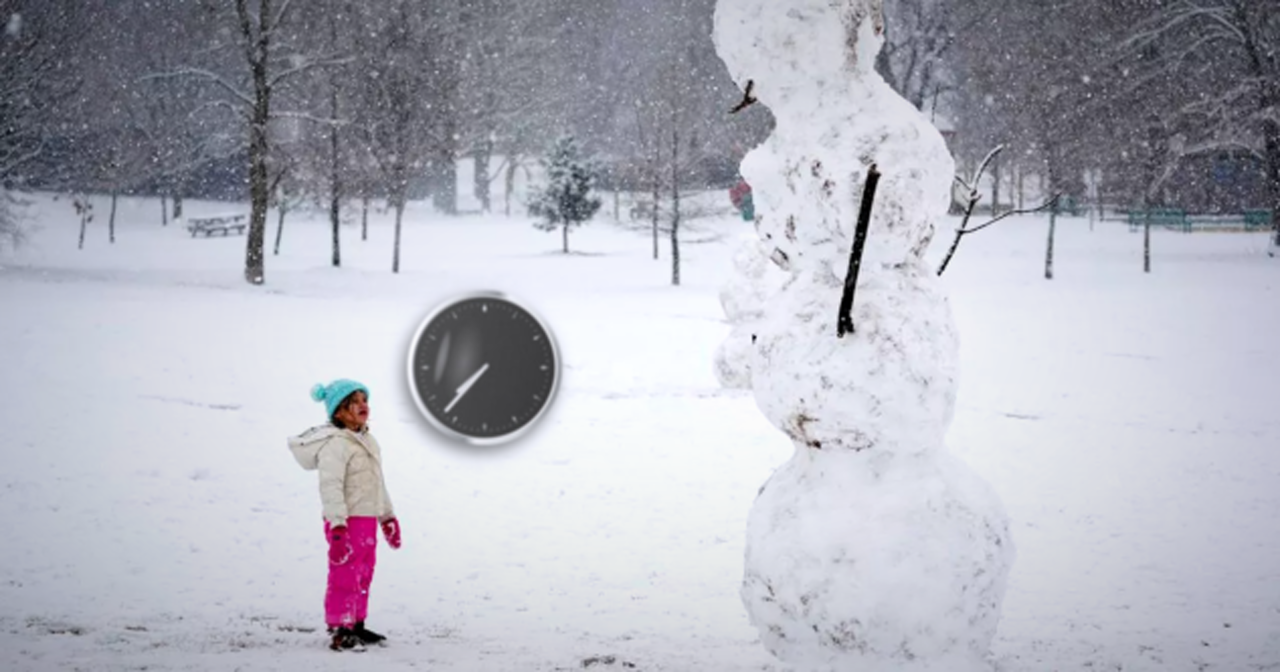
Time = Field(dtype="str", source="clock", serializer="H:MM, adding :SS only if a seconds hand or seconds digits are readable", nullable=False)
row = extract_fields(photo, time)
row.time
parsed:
7:37
